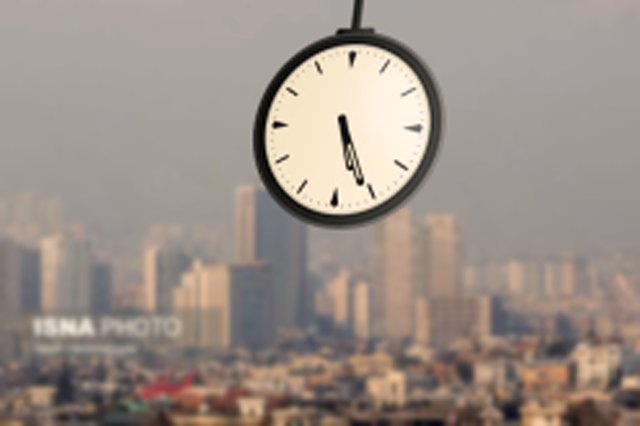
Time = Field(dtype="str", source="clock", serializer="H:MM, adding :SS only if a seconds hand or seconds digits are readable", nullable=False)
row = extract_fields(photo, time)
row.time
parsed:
5:26
